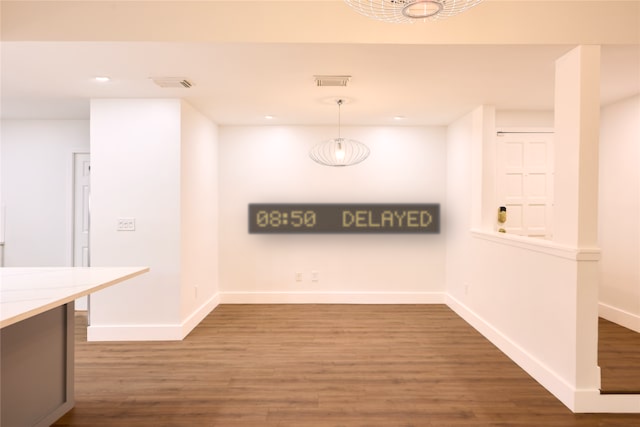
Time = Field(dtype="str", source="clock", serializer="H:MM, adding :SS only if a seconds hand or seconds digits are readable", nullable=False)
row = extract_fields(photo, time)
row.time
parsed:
8:50
